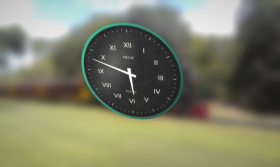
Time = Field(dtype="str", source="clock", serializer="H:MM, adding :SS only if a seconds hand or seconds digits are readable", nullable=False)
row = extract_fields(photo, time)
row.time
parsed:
5:48
